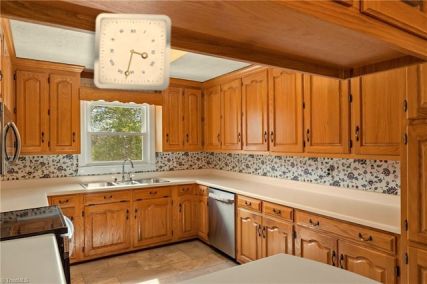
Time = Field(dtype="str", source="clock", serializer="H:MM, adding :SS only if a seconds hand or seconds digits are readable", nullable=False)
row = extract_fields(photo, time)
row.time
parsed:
3:32
